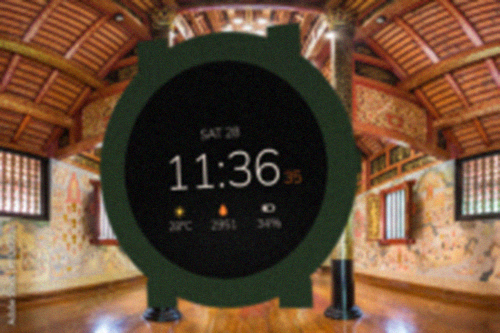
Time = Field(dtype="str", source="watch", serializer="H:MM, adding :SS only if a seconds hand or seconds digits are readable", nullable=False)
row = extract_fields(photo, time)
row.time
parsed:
11:36
